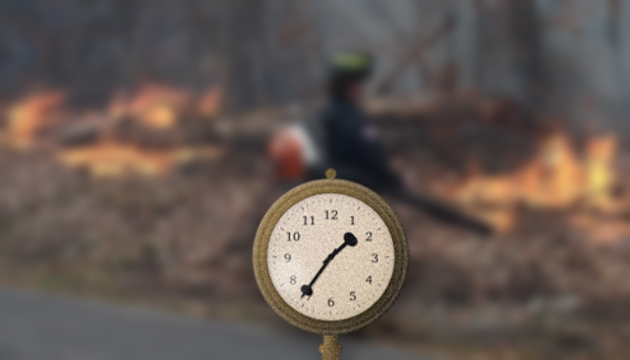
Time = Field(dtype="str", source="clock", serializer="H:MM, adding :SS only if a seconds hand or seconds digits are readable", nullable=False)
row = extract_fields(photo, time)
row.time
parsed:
1:36
